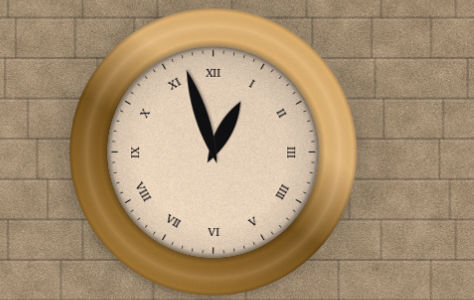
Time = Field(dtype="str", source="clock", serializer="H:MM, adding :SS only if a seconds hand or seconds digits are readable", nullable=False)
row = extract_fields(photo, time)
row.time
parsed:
12:57
